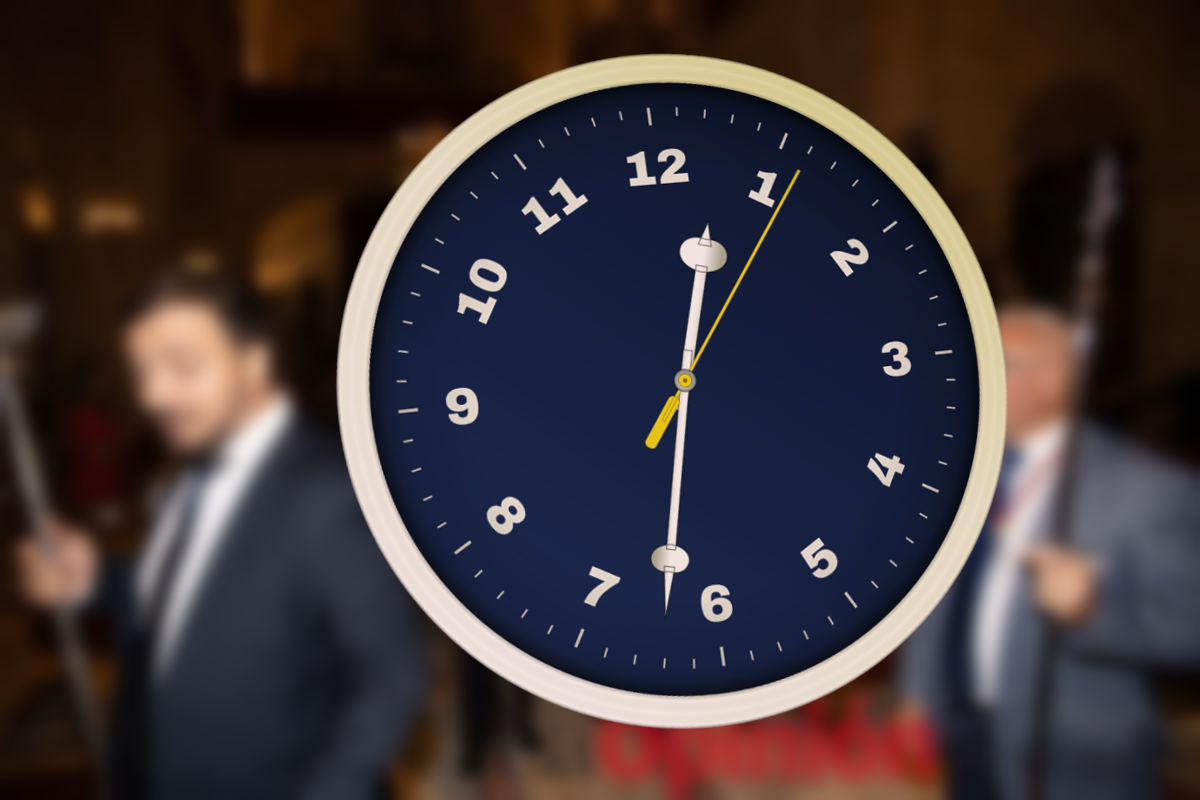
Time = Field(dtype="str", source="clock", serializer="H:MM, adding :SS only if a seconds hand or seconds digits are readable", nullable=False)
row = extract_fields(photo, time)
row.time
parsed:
12:32:06
